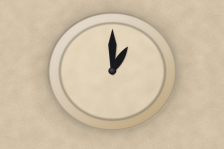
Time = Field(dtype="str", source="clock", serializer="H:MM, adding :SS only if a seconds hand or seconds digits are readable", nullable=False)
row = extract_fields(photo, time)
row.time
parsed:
1:00
